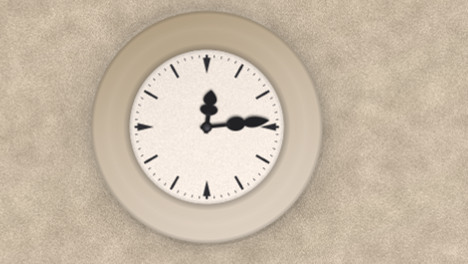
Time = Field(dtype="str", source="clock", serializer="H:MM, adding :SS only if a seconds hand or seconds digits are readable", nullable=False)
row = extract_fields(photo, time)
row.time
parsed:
12:14
